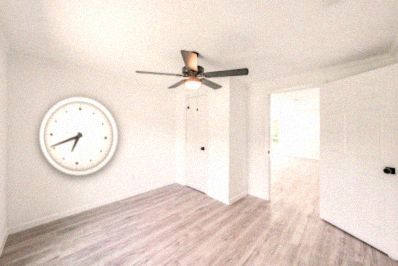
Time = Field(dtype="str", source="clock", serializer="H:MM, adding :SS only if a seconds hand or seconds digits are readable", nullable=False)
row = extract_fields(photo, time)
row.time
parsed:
6:41
